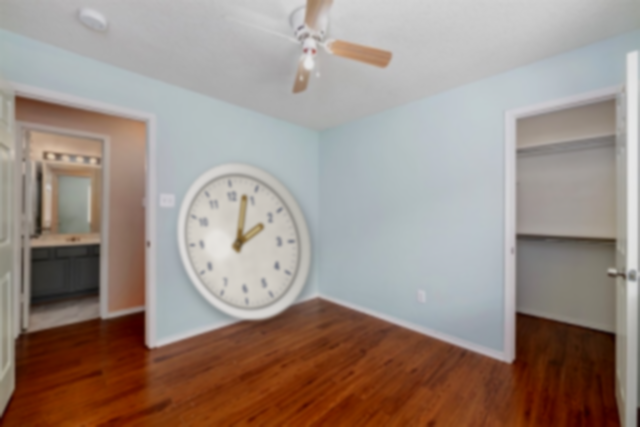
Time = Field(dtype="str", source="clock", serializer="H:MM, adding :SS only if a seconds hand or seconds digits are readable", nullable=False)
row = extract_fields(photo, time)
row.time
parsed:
2:03
